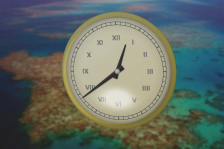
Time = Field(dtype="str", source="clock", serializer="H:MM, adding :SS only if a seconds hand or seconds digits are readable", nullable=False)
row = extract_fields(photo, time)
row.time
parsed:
12:39
